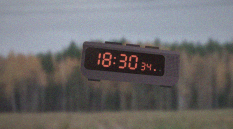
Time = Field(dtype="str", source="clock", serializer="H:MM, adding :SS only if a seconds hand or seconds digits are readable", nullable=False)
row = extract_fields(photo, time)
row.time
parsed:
18:30:34
